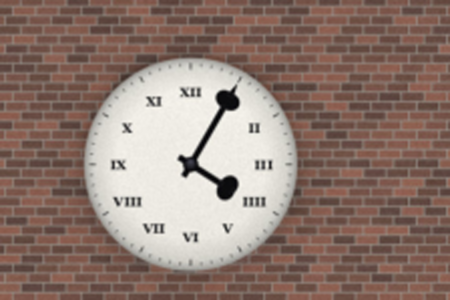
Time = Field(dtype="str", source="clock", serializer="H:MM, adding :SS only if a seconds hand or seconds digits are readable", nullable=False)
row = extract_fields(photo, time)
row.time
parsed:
4:05
